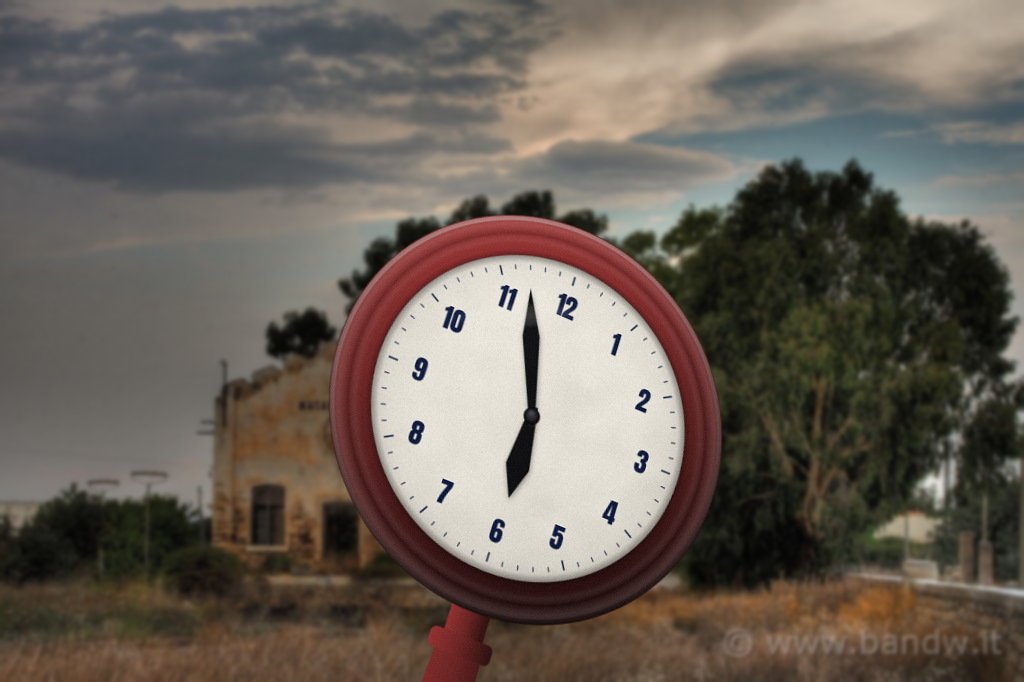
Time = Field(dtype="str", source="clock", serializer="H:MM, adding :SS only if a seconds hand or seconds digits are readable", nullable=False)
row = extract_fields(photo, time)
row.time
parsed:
5:57
